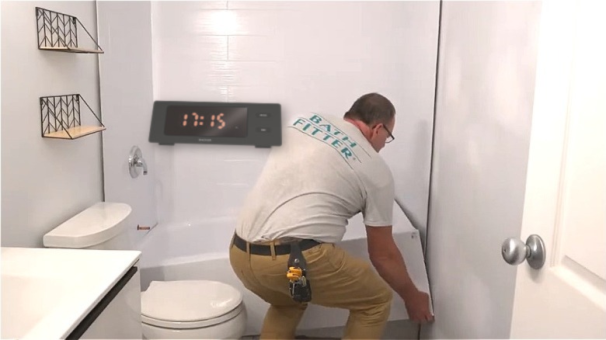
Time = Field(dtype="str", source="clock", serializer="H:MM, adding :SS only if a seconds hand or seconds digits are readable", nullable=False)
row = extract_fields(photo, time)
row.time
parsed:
17:15
